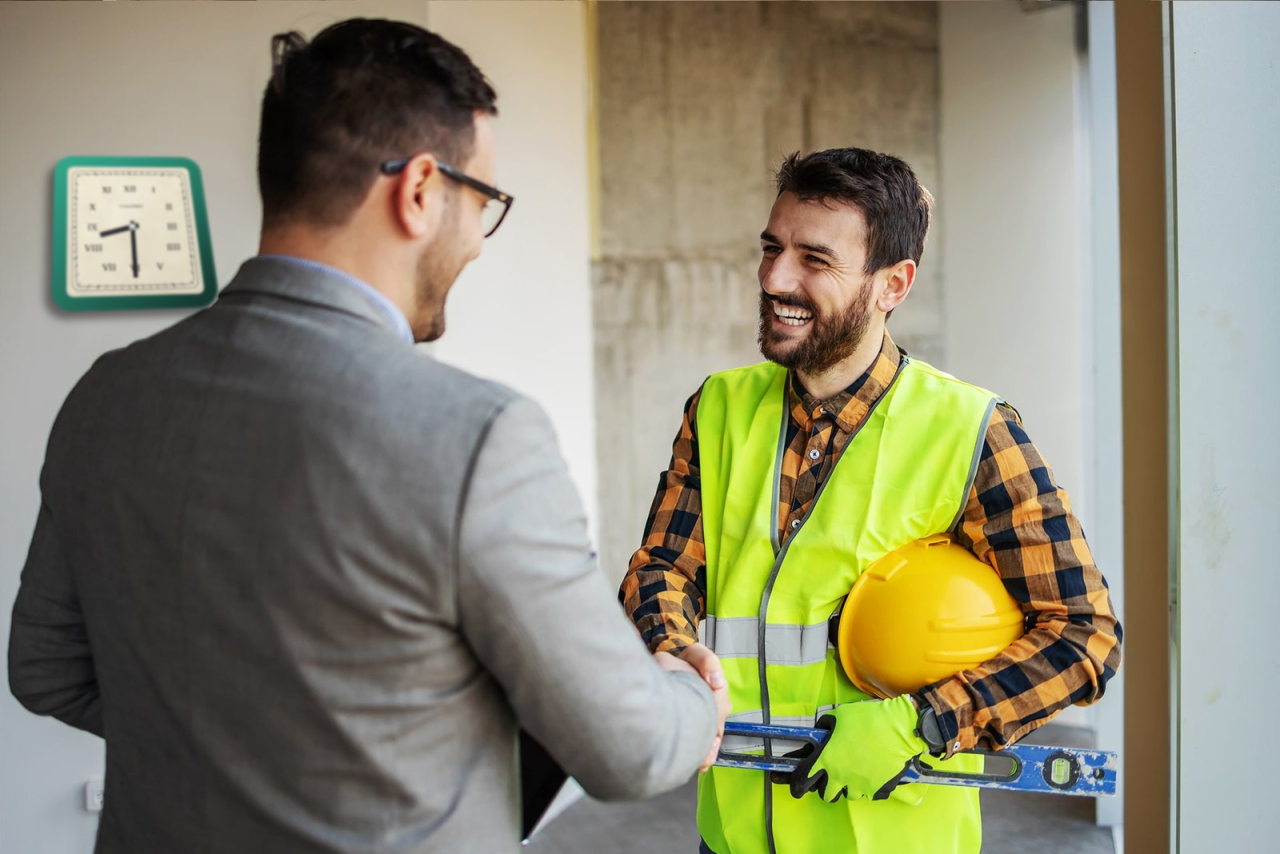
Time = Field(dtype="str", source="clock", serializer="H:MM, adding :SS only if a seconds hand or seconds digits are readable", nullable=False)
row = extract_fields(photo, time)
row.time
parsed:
8:30
